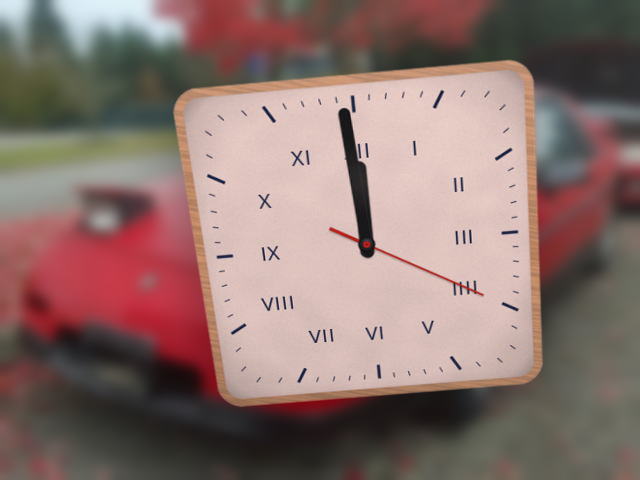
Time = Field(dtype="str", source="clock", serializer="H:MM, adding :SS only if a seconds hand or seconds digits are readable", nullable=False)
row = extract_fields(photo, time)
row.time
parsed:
11:59:20
